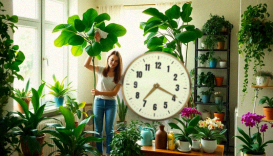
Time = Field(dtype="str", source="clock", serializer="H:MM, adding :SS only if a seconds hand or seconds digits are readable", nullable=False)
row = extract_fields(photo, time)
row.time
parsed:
7:19
